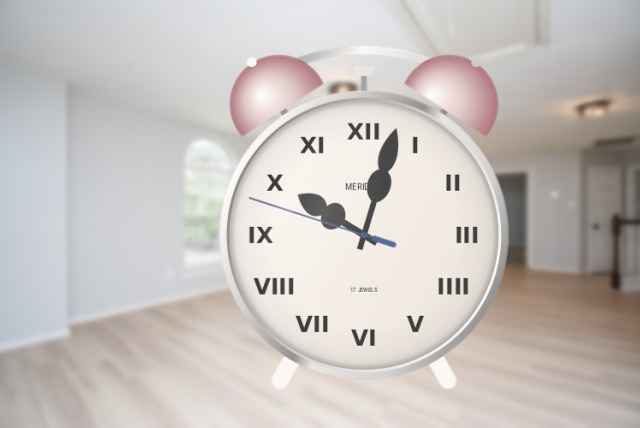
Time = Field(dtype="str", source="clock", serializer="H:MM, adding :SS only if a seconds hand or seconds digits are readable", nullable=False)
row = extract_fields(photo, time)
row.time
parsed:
10:02:48
